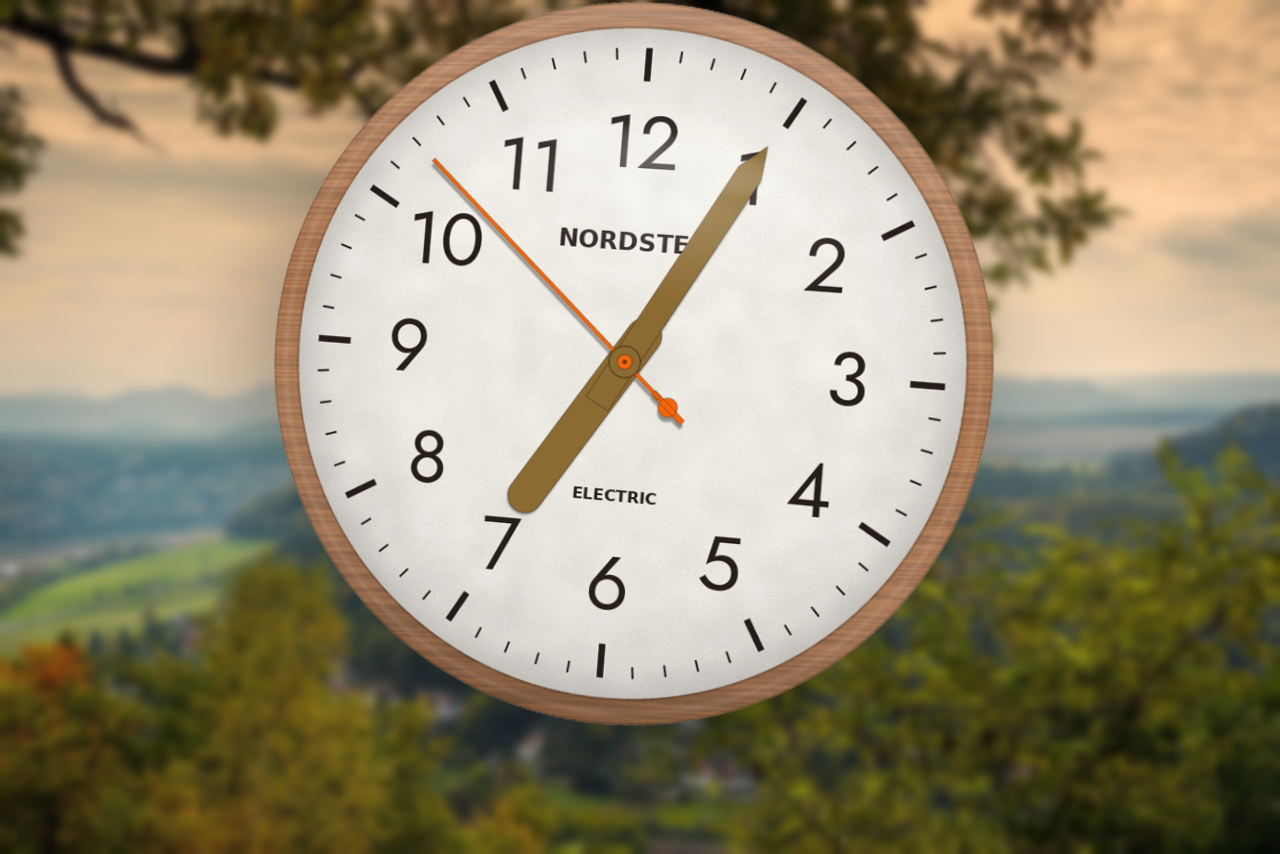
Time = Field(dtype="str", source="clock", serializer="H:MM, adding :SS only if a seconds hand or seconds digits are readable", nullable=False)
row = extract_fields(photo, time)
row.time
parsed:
7:04:52
